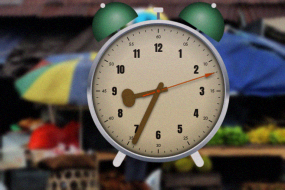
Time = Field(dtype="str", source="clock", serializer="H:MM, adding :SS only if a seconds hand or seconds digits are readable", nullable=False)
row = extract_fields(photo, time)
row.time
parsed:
8:34:12
